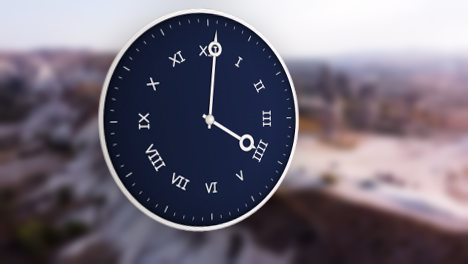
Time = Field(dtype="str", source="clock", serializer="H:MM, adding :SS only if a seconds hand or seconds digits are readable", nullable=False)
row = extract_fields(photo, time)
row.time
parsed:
4:01
